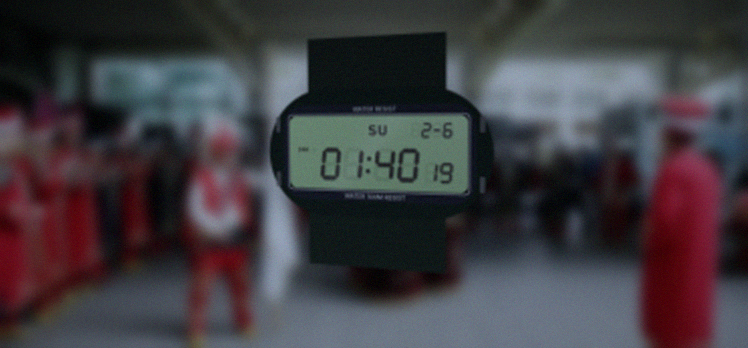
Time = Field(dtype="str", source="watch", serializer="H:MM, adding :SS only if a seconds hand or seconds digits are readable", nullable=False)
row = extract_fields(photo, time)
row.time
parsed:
1:40:19
